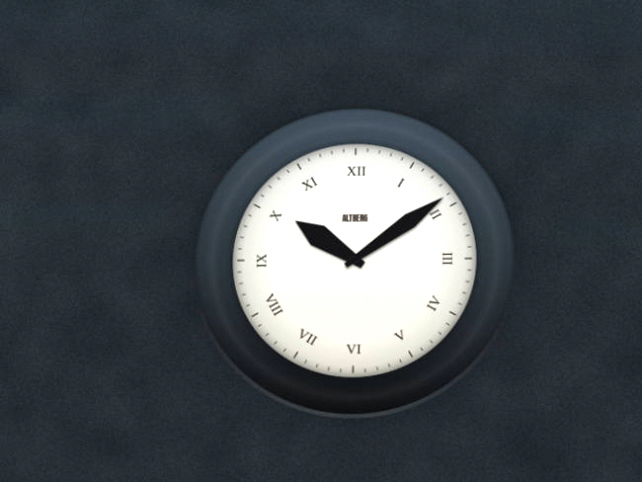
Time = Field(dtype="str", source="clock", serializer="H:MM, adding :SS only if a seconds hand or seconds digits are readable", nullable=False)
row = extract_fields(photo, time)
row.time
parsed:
10:09
